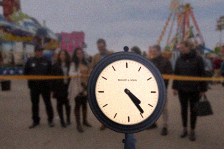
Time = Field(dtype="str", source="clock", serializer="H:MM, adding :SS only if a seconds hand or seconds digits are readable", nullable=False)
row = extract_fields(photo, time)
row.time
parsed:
4:24
